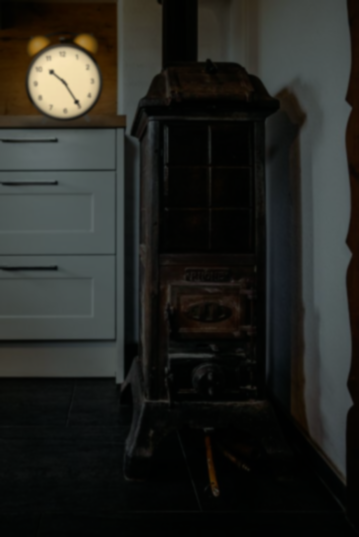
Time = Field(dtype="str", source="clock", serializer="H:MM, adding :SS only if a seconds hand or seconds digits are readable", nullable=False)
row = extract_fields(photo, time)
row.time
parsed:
10:25
